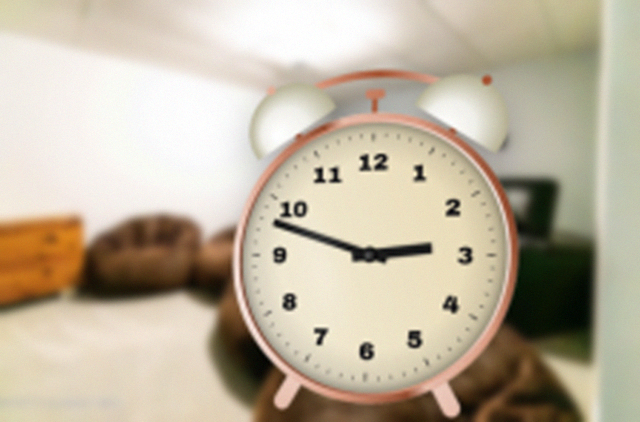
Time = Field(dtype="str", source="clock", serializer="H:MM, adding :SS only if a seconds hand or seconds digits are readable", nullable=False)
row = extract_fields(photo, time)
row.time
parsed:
2:48
